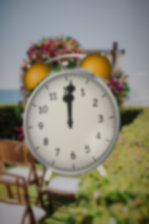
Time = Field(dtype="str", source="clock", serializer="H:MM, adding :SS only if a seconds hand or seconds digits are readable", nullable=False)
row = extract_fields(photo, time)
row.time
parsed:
12:01
